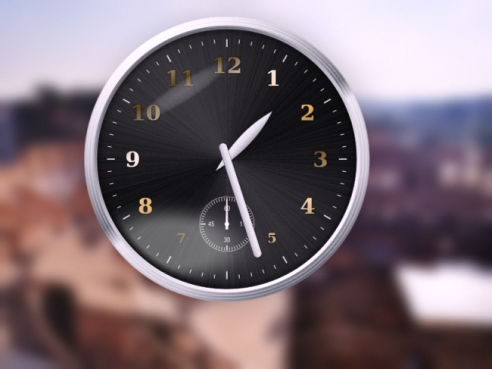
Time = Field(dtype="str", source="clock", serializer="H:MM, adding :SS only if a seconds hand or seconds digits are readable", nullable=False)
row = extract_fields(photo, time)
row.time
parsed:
1:27
